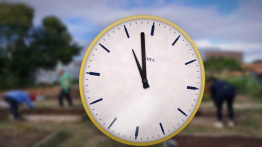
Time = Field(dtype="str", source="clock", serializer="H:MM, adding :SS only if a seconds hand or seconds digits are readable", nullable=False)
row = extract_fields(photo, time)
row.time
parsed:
10:58
